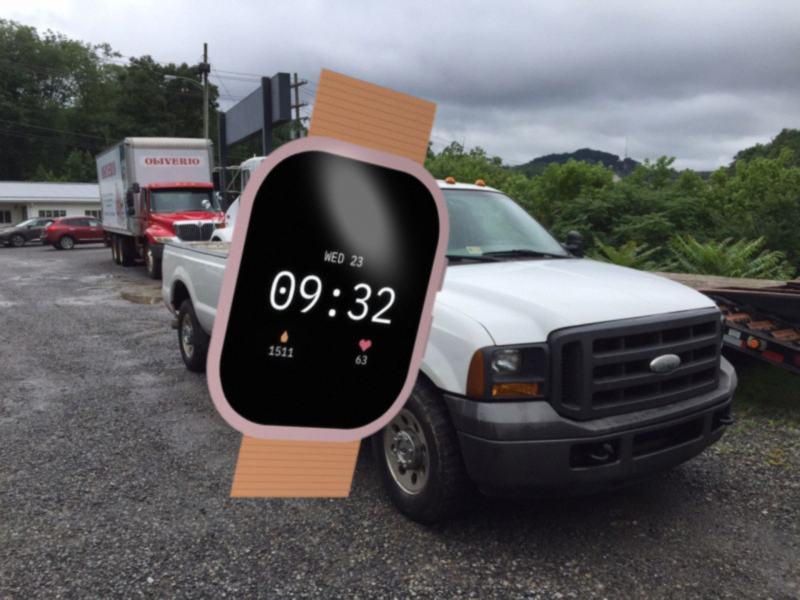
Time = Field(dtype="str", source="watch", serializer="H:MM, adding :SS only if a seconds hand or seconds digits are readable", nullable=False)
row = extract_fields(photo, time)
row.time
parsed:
9:32
